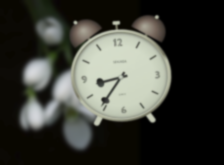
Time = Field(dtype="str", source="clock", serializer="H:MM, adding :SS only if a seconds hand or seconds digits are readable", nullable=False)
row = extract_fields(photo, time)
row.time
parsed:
8:36
